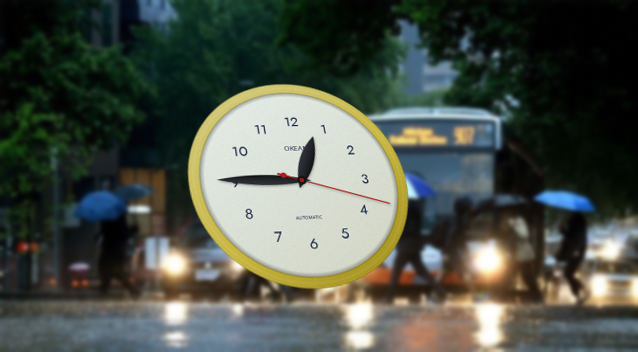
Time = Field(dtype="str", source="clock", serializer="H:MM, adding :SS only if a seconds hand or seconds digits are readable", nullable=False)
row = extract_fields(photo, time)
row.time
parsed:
12:45:18
